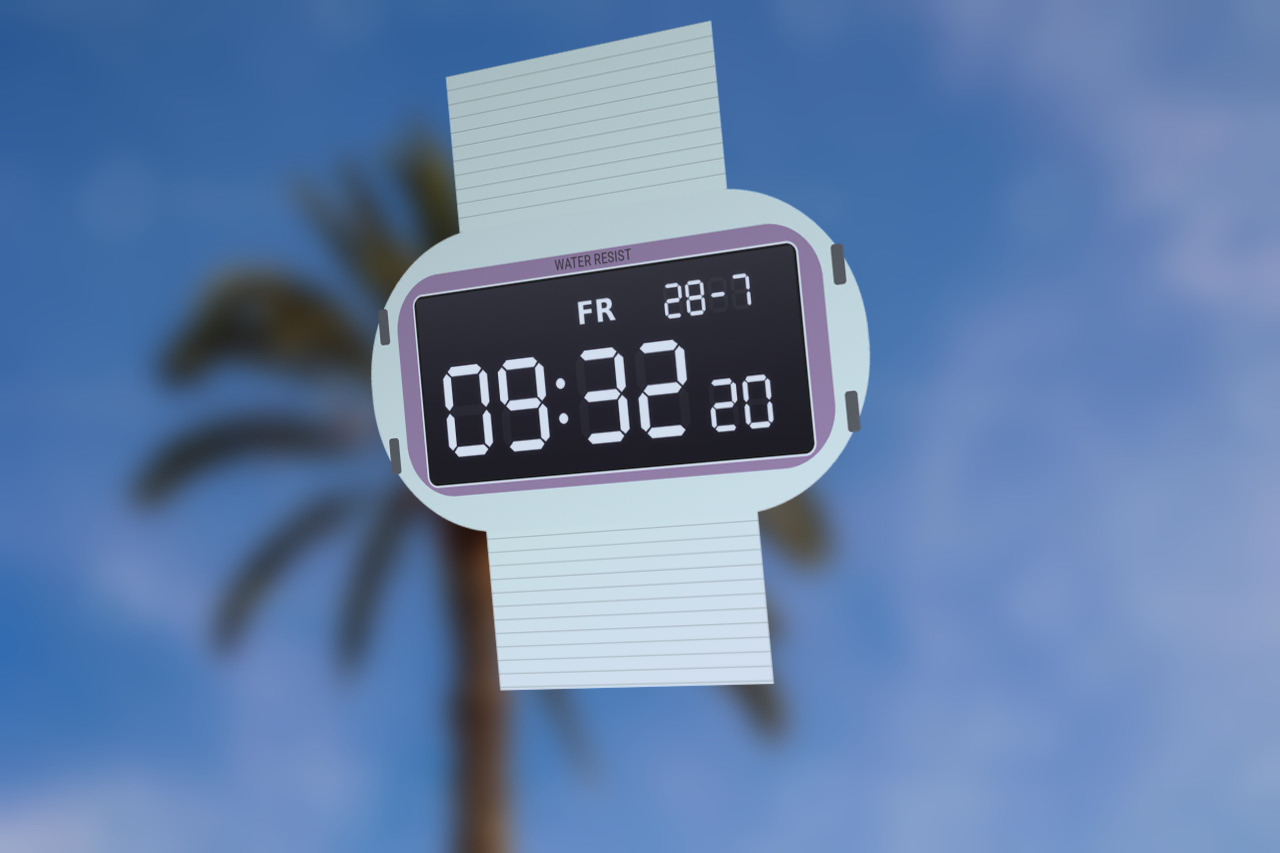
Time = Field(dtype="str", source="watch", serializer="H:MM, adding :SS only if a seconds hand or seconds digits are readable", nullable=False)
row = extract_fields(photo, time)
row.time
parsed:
9:32:20
